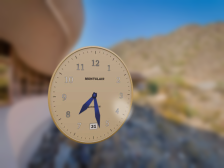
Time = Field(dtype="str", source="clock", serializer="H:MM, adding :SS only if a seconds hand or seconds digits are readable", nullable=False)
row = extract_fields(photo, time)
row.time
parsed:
7:28
